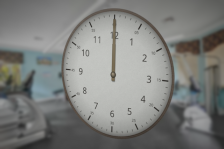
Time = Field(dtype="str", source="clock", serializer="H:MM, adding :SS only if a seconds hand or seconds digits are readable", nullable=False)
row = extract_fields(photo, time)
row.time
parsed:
12:00
